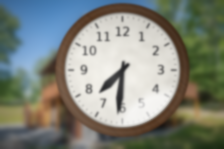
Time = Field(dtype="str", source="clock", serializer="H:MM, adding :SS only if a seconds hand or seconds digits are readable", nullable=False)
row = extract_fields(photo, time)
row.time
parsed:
7:31
